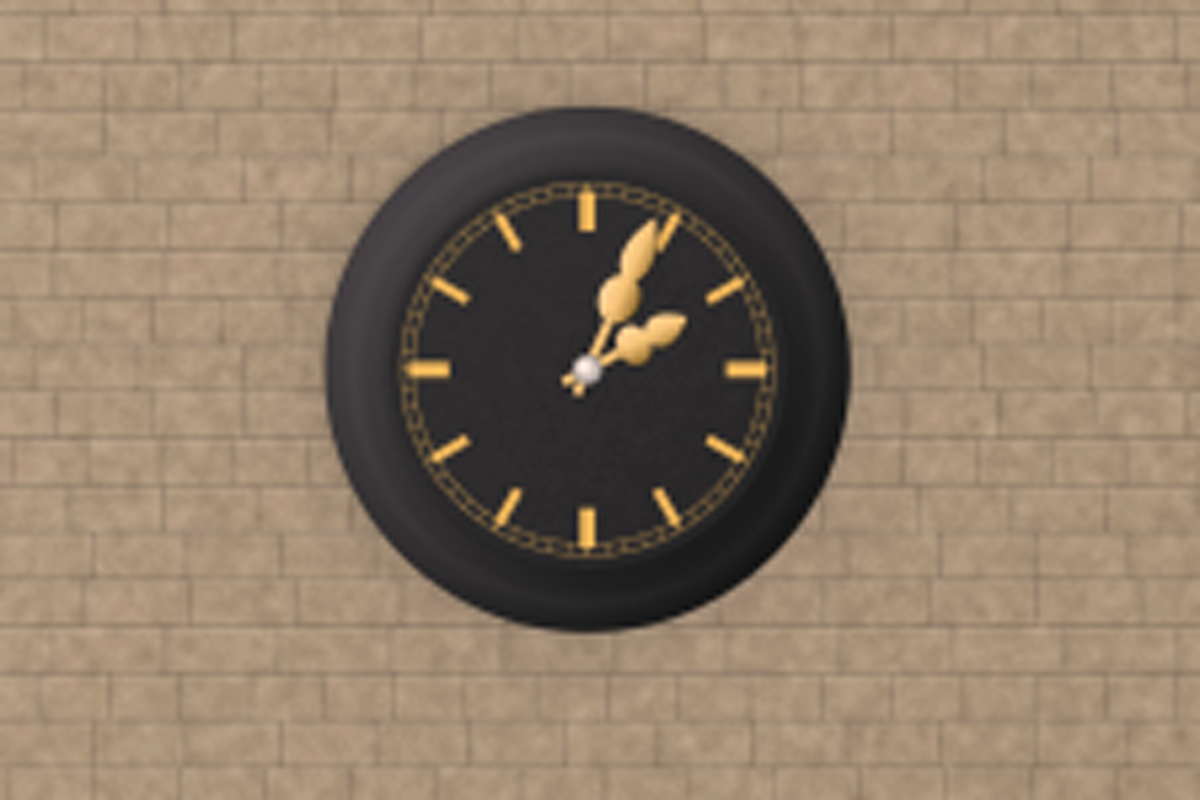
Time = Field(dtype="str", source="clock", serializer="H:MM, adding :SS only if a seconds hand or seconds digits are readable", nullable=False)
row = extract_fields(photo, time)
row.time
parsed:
2:04
